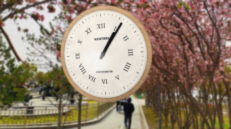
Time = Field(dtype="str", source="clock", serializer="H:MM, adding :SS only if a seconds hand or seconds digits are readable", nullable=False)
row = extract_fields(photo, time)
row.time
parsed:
1:06
